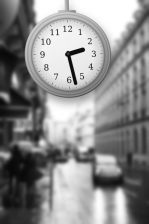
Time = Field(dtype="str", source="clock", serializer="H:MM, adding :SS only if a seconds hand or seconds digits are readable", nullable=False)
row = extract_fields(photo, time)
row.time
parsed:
2:28
